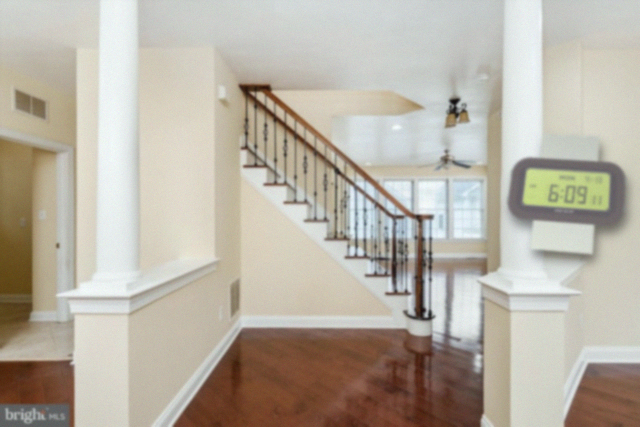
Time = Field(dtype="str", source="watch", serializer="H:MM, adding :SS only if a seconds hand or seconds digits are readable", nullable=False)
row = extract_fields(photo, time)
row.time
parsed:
6:09
